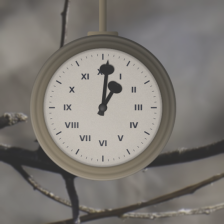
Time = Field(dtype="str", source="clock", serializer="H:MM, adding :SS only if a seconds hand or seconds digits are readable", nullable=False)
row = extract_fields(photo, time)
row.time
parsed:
1:01
